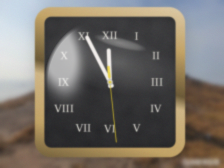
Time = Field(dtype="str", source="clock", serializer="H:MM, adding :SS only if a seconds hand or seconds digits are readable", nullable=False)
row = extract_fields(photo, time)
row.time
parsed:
11:55:29
